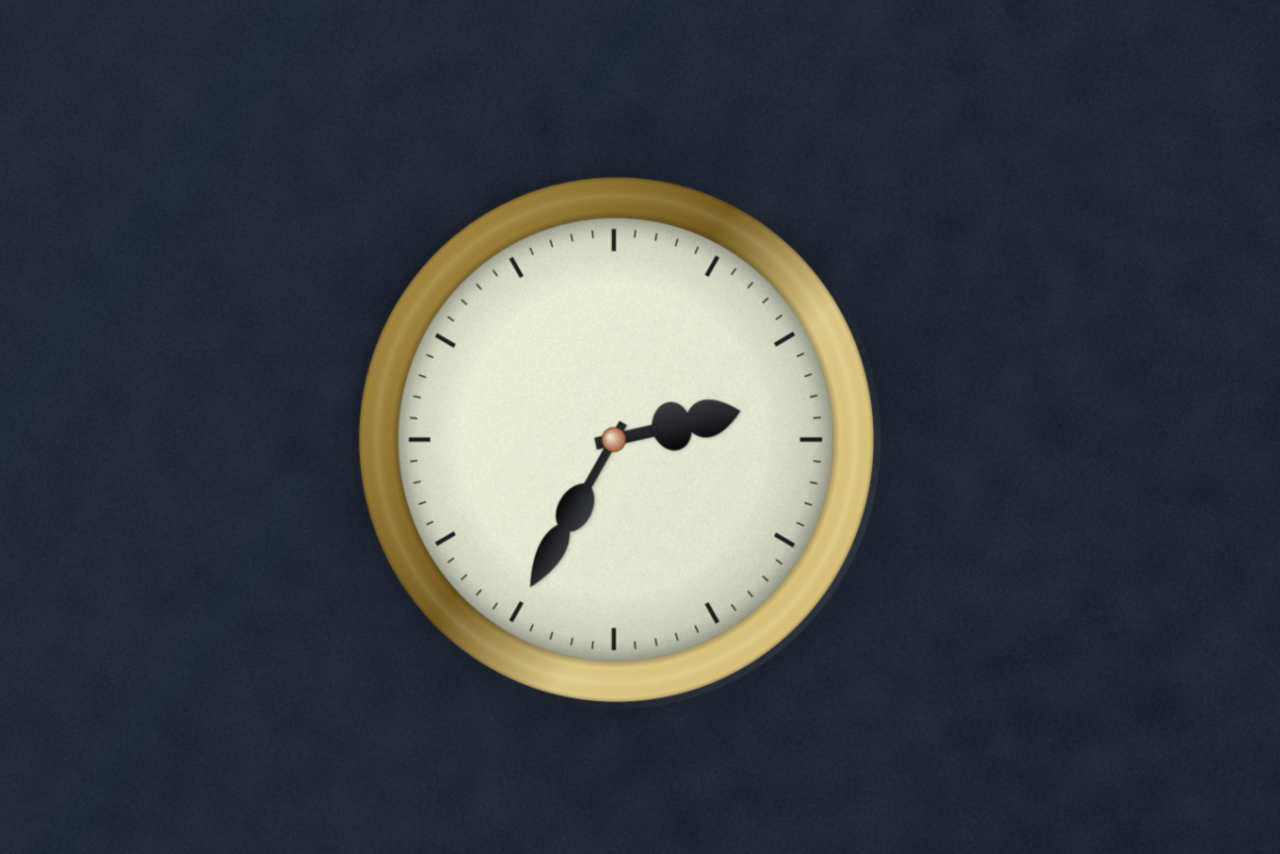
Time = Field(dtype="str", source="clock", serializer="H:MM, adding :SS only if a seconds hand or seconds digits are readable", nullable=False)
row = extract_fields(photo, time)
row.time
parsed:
2:35
